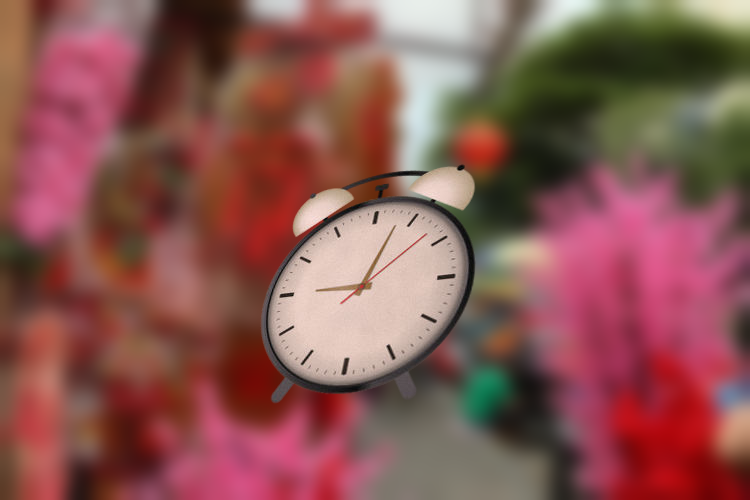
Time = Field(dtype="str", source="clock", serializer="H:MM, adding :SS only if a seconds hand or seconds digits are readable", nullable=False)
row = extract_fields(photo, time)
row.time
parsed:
9:03:08
